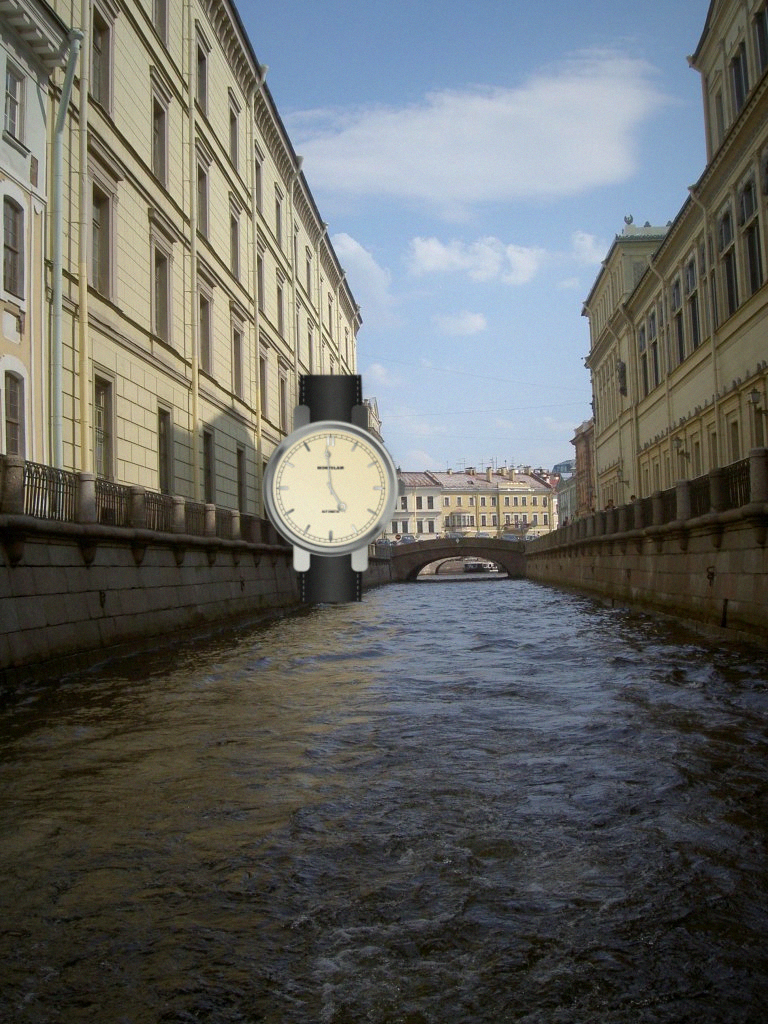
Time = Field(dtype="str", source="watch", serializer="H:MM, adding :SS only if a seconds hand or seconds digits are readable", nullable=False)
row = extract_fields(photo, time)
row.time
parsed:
4:59
